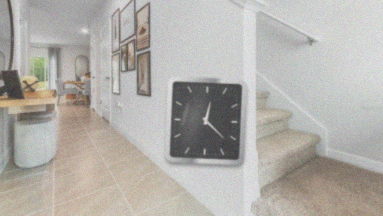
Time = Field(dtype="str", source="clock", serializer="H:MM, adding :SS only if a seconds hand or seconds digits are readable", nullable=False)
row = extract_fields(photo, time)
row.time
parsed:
12:22
